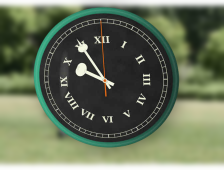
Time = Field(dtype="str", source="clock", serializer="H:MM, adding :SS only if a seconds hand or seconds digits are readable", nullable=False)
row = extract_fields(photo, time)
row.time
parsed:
9:55:00
